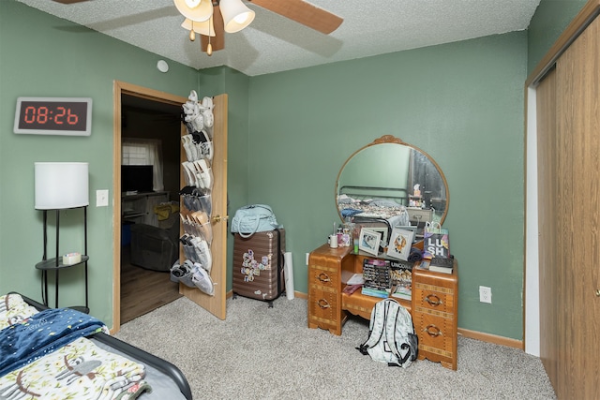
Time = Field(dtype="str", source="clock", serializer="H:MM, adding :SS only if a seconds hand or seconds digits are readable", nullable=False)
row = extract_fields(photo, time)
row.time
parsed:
8:26
